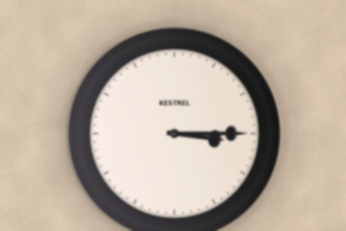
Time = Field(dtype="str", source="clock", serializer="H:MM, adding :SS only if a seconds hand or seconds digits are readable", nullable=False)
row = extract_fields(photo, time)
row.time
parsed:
3:15
